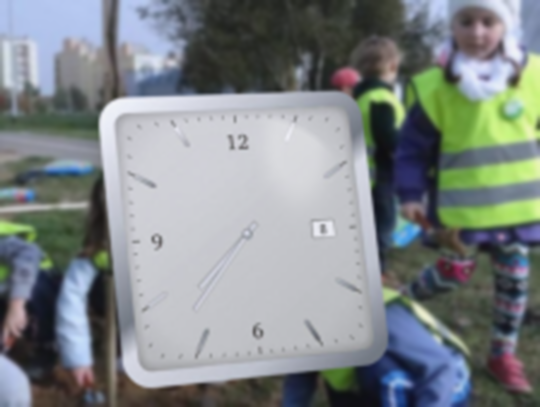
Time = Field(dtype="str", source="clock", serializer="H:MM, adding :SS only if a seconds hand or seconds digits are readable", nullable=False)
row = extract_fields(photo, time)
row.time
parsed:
7:37
